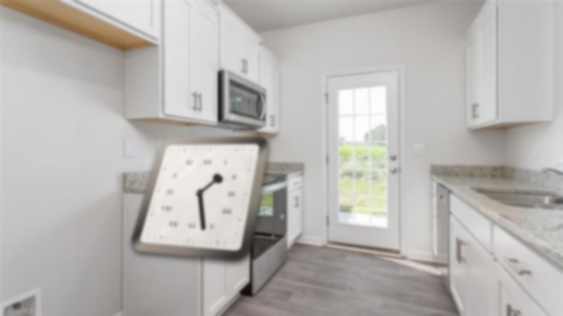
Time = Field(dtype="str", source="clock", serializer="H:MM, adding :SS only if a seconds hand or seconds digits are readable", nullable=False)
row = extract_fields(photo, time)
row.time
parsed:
1:27
